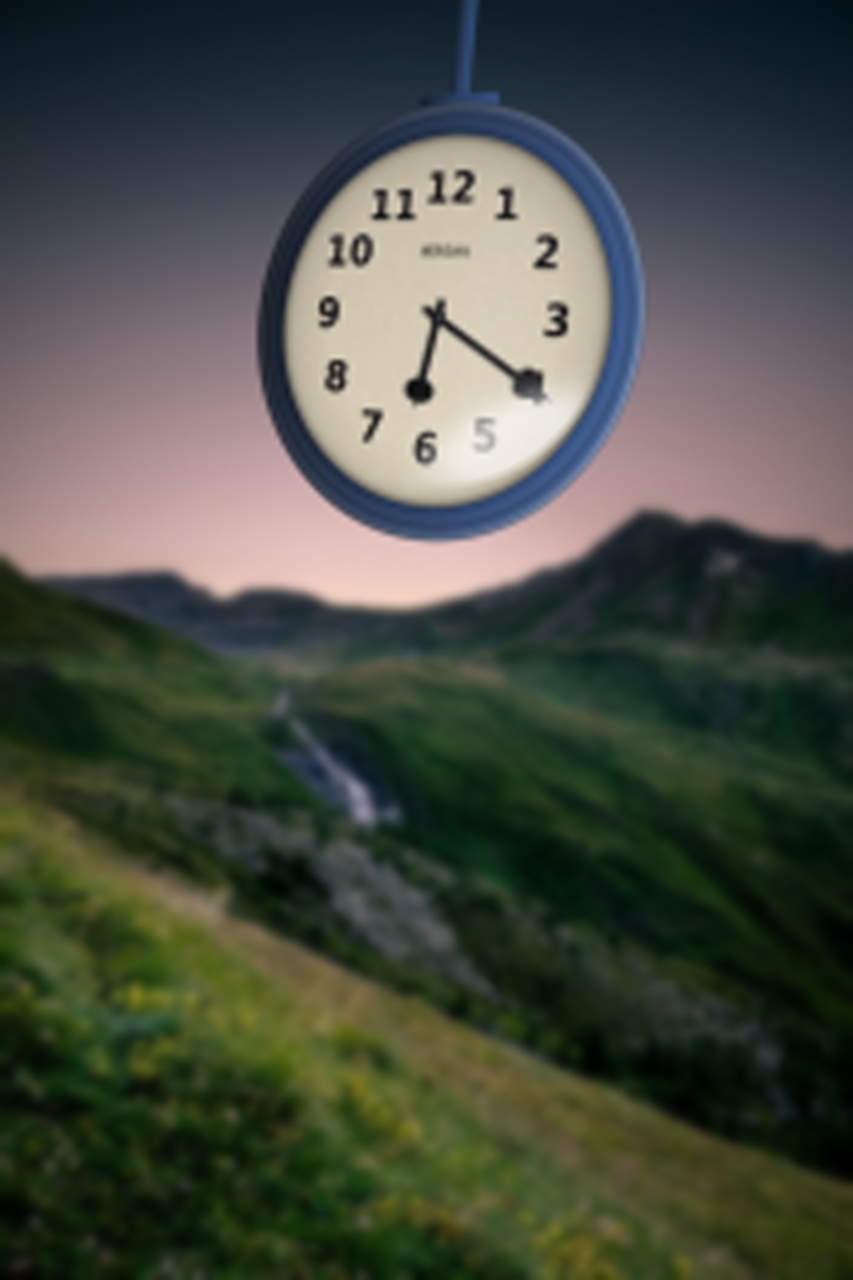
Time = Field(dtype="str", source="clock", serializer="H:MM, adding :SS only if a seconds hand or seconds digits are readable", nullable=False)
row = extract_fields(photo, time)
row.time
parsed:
6:20
